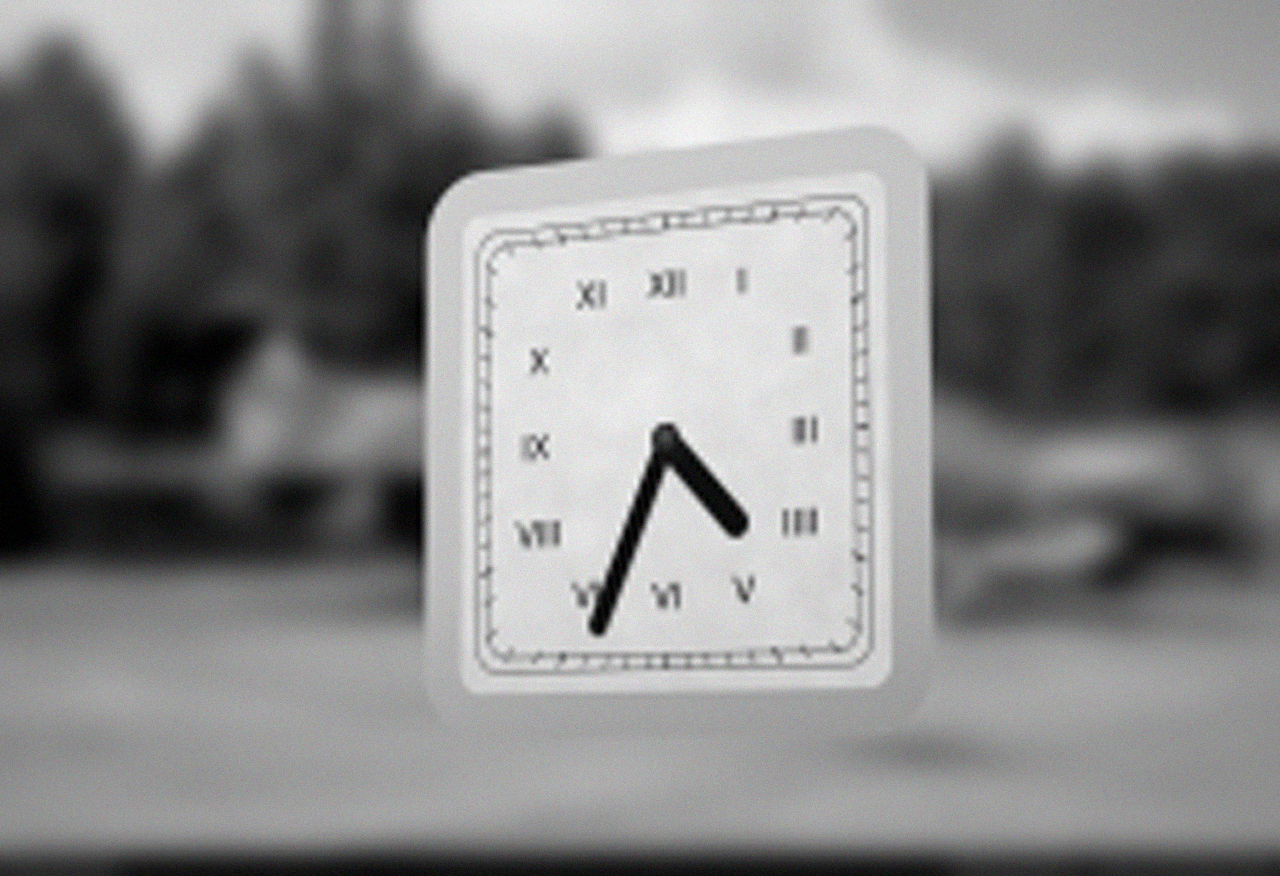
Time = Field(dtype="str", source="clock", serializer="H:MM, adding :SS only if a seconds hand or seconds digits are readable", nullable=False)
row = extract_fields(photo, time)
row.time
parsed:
4:34
